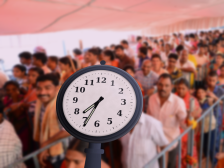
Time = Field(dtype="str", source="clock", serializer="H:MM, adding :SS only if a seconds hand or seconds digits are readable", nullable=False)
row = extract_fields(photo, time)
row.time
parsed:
7:34
